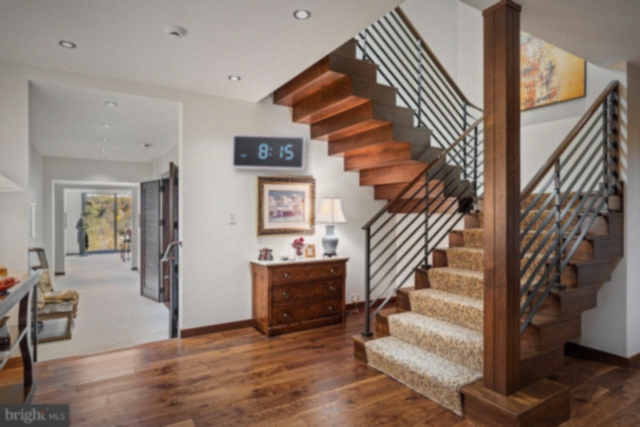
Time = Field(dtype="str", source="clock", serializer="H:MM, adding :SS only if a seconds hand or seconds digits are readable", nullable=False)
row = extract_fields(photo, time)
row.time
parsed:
8:15
